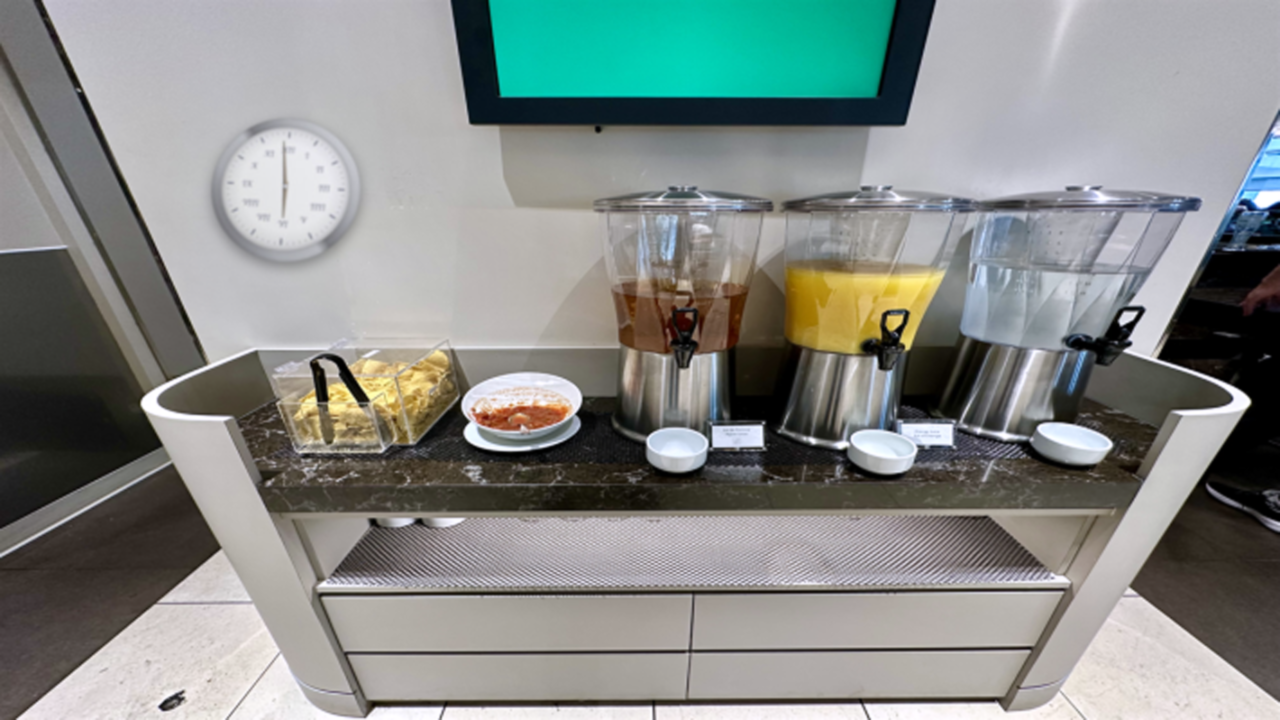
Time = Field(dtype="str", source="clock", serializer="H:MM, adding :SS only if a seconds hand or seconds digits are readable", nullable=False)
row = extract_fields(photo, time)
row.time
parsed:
5:59
